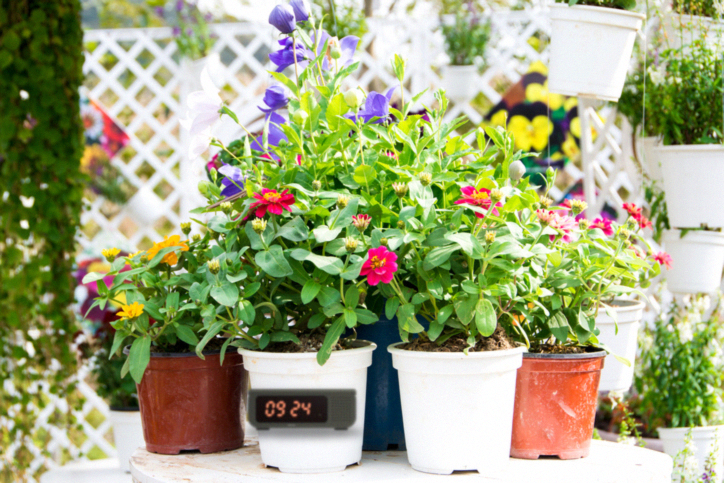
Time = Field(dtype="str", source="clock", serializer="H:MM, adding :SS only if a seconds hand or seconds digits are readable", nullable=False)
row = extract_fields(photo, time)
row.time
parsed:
9:24
